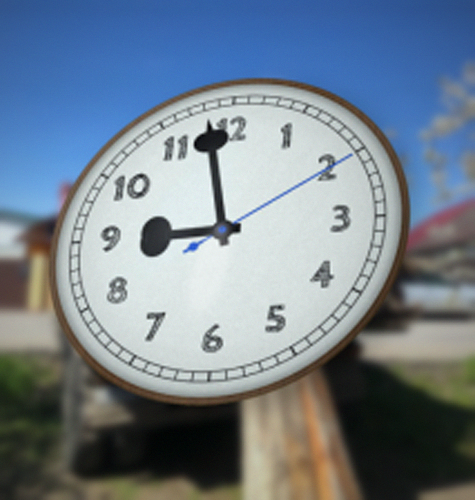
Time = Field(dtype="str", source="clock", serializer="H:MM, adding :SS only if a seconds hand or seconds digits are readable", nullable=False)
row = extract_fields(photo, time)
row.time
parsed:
8:58:10
